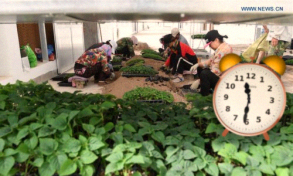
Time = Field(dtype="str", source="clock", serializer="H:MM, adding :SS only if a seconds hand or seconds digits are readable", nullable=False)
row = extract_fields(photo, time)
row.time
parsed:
11:31
